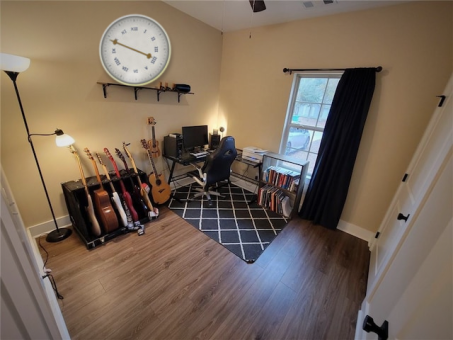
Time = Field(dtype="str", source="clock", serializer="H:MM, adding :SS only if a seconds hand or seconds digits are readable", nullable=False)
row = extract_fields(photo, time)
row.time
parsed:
3:49
